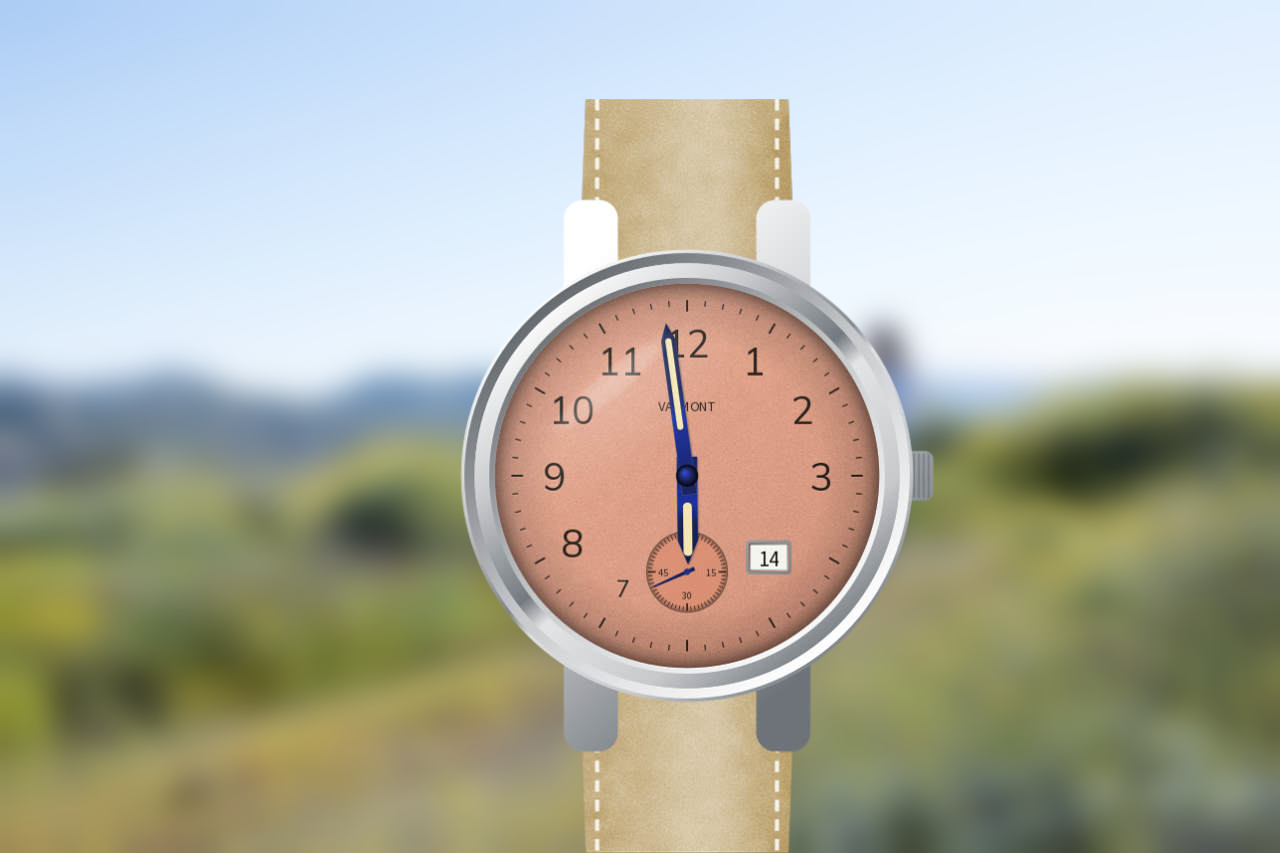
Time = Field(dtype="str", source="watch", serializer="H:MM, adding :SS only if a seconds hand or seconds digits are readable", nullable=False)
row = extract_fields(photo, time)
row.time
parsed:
5:58:41
